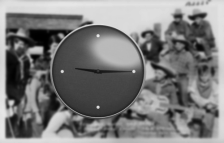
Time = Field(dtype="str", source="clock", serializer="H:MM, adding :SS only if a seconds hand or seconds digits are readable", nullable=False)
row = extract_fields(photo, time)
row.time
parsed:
9:15
